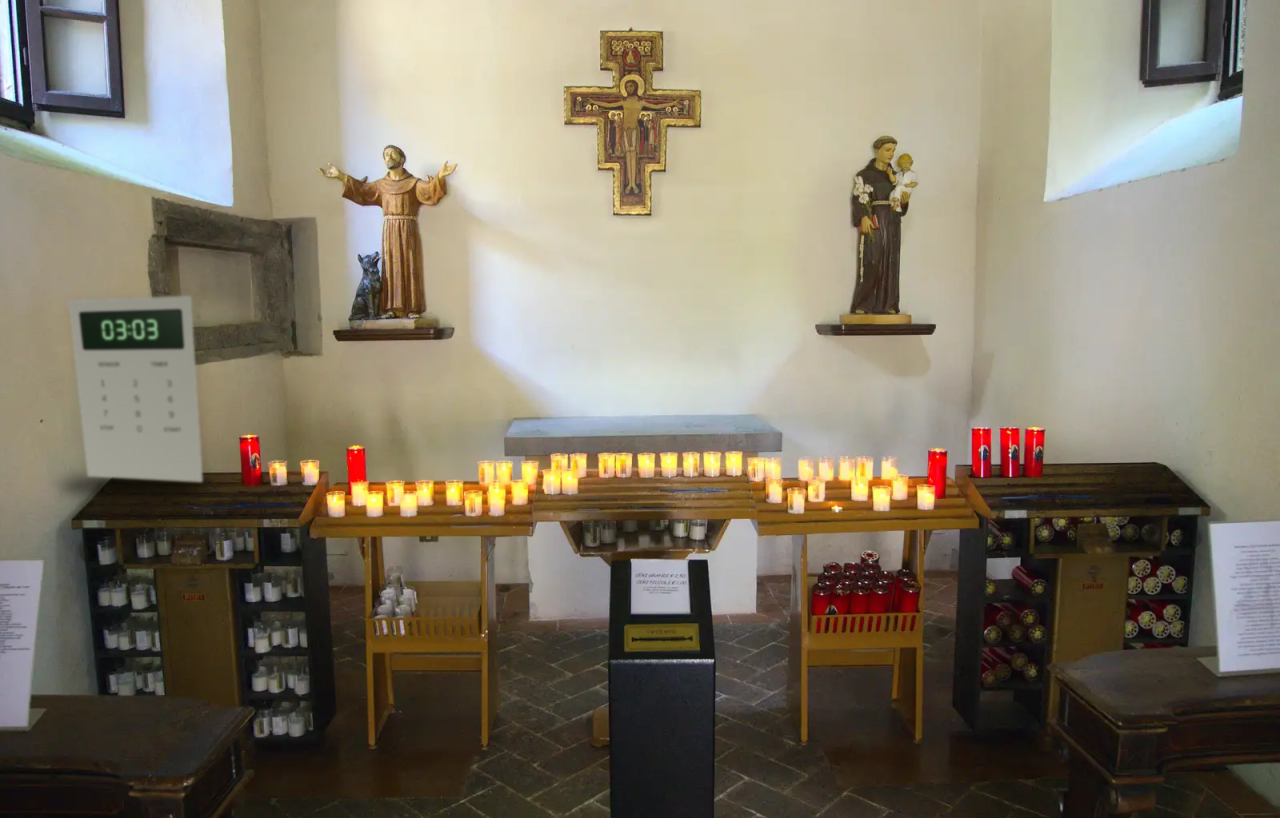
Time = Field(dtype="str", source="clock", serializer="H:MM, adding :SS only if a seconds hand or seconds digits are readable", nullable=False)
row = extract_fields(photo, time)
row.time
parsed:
3:03
